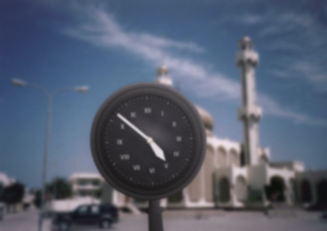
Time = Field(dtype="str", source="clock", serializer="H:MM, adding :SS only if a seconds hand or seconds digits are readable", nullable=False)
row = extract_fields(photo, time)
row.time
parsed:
4:52
